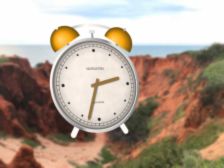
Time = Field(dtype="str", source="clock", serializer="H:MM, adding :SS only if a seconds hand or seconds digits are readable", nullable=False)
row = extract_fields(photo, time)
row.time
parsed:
2:33
